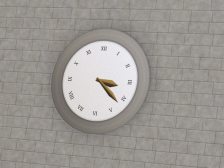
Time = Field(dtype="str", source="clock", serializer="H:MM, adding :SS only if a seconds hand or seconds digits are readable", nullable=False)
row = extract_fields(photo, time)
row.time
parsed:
3:22
